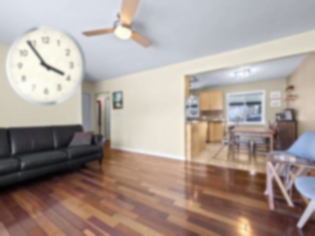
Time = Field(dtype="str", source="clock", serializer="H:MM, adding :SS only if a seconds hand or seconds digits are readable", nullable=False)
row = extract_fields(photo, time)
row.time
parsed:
3:54
